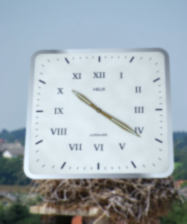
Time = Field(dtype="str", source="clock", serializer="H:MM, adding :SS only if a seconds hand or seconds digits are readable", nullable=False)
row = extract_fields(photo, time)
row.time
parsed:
10:21
